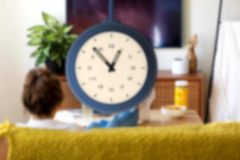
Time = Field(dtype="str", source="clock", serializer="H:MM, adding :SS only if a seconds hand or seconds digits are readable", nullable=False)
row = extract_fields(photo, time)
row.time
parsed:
12:53
